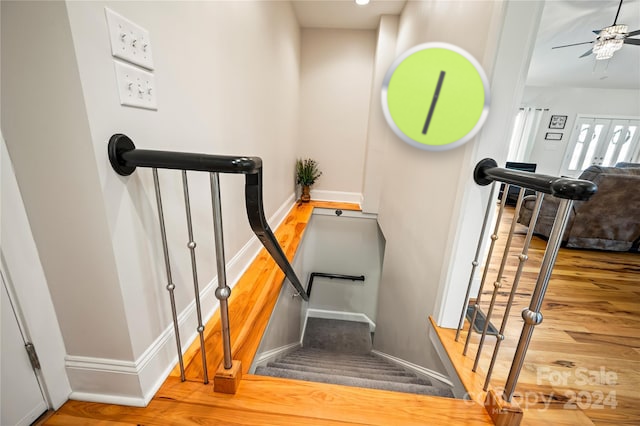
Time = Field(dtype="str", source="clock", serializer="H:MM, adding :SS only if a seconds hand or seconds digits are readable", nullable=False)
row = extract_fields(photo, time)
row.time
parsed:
12:33
